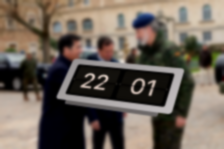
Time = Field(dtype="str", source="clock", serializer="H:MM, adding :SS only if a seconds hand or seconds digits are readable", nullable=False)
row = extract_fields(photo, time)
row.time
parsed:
22:01
